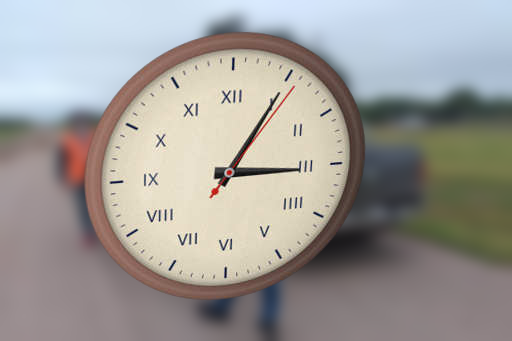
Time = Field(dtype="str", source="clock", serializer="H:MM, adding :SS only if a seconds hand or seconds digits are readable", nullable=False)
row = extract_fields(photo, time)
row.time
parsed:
3:05:06
